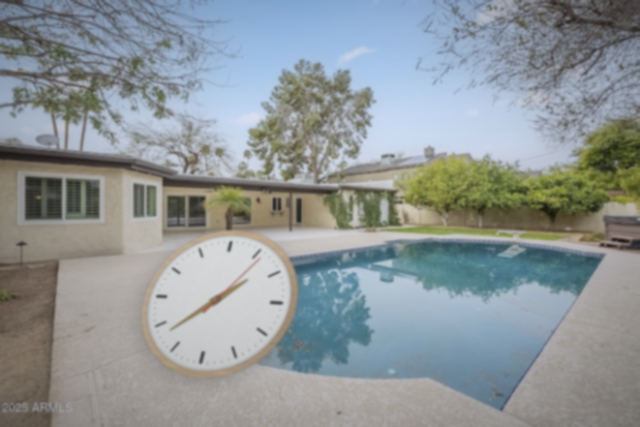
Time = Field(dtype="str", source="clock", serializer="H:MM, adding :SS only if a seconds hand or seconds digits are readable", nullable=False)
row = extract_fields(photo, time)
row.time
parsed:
1:38:06
